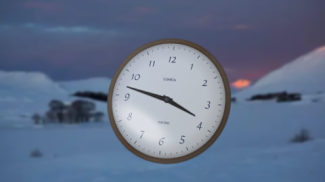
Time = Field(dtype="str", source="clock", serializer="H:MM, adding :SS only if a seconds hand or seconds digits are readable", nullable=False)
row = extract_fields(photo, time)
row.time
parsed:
3:47
